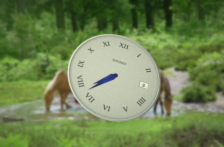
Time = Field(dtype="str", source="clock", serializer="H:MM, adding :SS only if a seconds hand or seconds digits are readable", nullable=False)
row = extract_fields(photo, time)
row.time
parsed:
7:37
